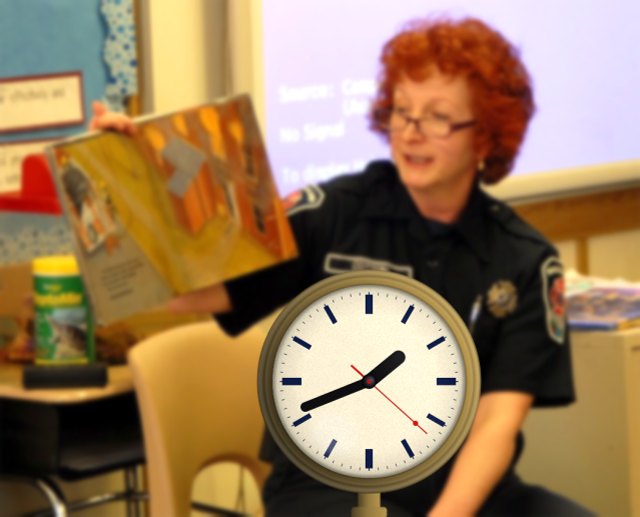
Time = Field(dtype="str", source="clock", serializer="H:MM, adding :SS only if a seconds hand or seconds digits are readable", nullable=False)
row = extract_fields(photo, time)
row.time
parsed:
1:41:22
